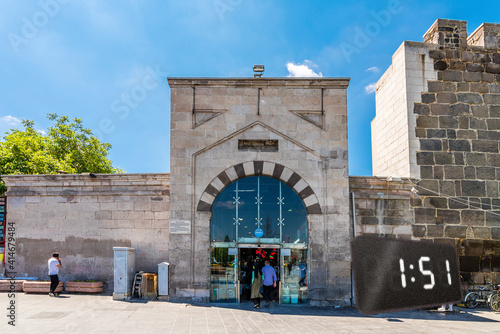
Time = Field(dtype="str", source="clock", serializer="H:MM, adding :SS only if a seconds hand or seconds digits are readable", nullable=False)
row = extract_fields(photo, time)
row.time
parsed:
1:51
